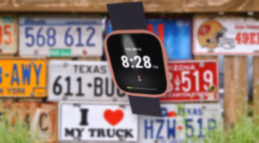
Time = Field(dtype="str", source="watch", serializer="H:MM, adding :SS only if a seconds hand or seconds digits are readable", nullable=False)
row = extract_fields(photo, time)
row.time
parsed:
8:28
